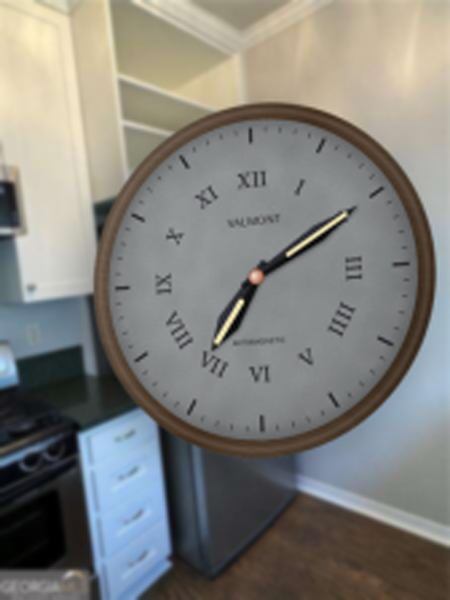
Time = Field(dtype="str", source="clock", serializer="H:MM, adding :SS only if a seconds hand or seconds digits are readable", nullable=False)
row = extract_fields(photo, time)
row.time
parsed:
7:10
